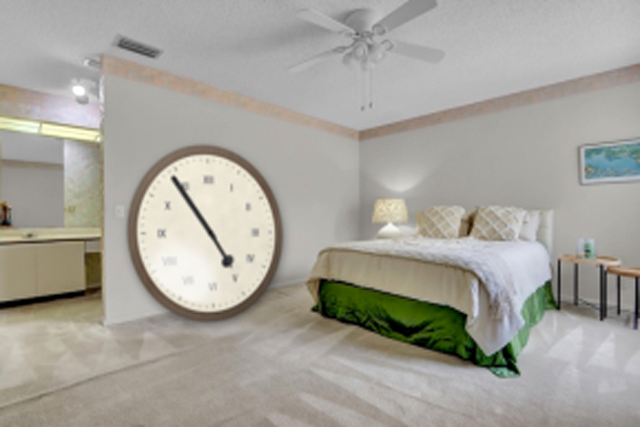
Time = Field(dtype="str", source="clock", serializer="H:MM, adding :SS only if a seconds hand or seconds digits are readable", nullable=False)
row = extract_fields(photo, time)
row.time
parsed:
4:54
